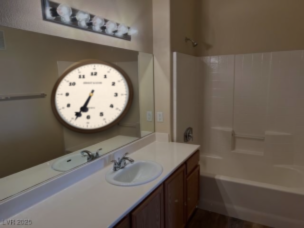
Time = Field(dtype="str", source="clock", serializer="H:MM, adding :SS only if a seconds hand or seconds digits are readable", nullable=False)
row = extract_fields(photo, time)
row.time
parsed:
6:34
